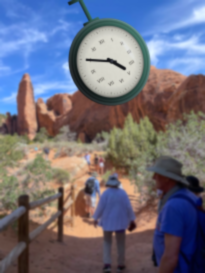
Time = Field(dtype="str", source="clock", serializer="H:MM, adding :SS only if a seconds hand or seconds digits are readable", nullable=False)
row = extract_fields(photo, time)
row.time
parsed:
4:50
